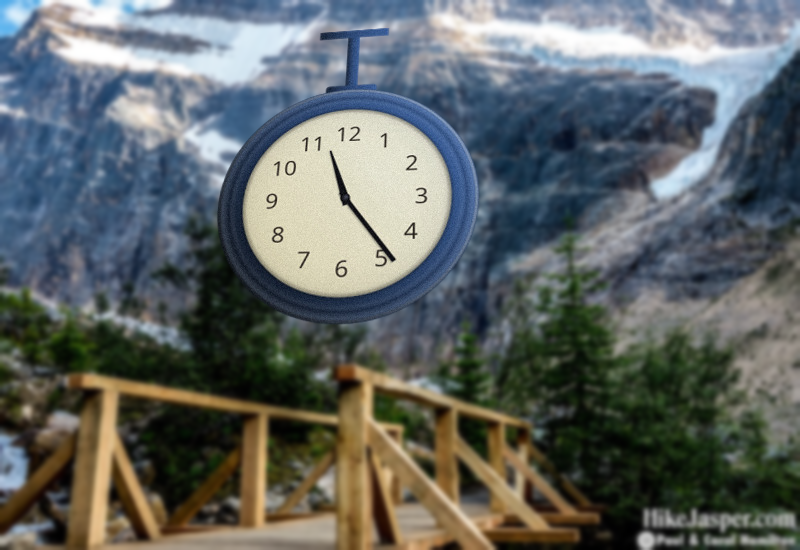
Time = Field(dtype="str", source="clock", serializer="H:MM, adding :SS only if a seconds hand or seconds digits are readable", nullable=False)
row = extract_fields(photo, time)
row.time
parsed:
11:24
